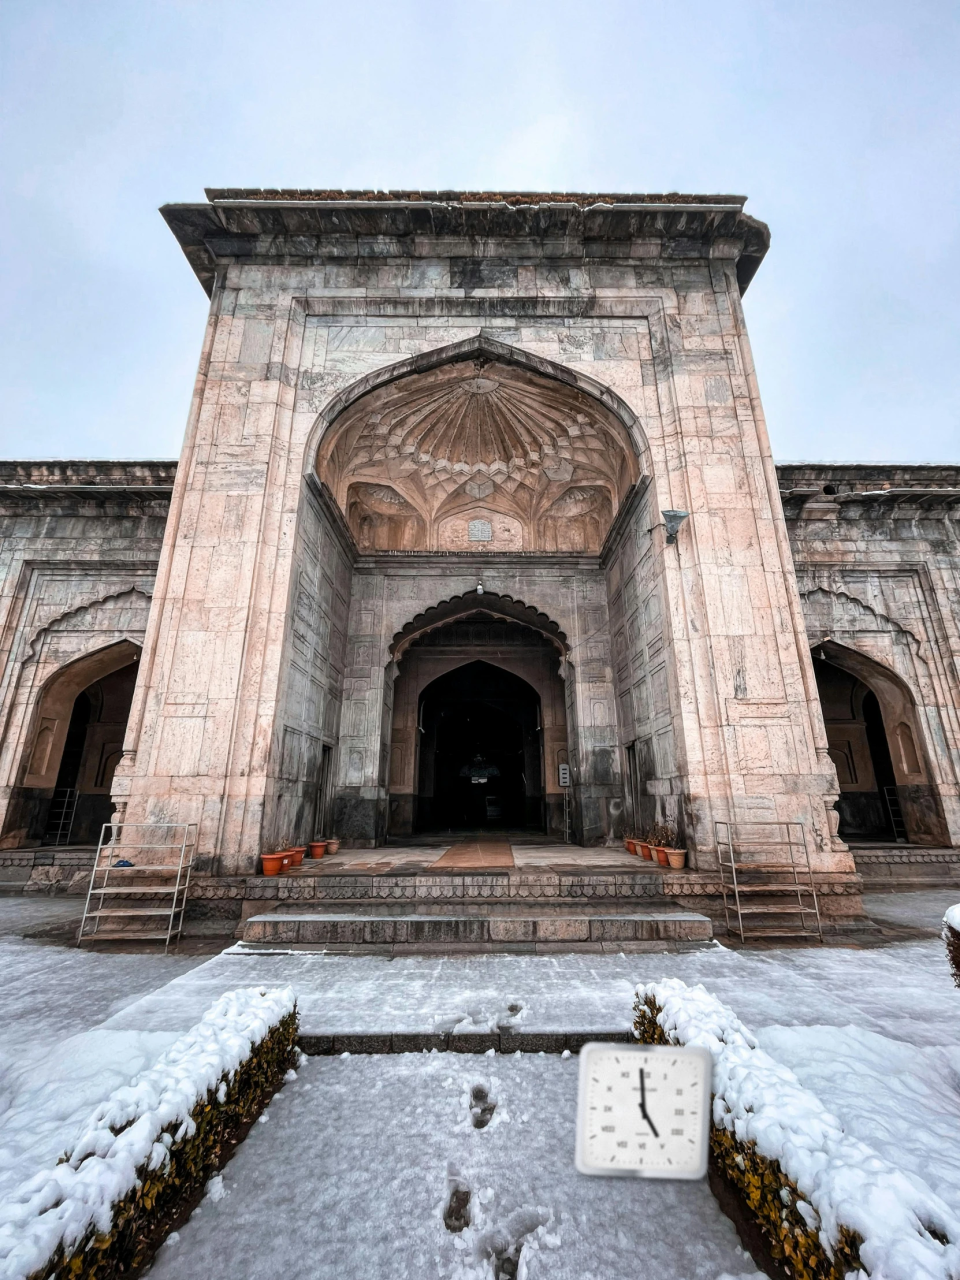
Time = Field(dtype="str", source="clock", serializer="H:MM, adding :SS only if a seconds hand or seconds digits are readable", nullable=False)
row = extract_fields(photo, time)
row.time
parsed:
4:59
